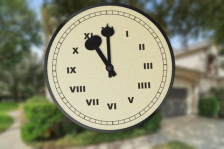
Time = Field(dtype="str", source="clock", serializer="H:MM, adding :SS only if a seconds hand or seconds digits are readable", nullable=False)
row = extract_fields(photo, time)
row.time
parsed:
11:00
